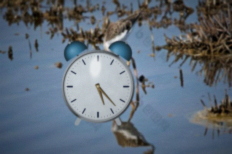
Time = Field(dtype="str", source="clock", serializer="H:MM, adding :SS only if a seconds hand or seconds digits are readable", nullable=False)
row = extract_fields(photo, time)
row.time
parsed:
5:23
